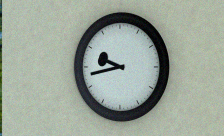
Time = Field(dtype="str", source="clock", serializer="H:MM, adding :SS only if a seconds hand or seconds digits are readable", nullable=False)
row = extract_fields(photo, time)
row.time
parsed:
9:43
